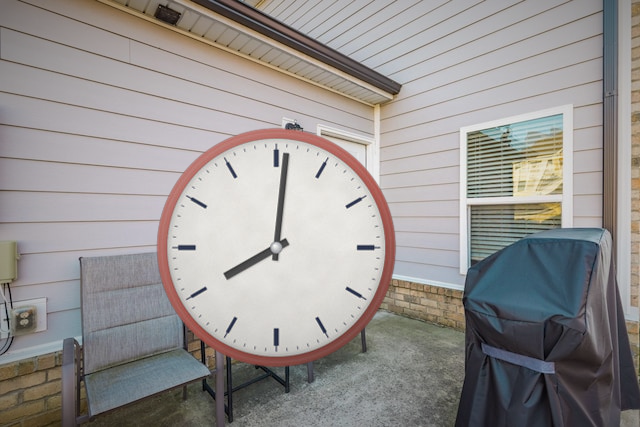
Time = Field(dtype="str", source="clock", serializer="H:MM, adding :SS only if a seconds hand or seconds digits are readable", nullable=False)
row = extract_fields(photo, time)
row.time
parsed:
8:01
